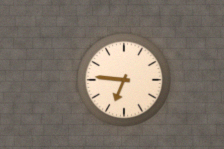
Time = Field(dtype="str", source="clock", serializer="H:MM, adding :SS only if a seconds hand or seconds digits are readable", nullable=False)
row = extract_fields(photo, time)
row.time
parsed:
6:46
